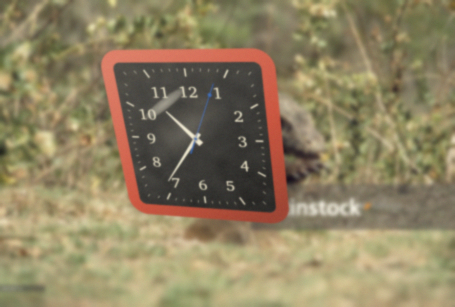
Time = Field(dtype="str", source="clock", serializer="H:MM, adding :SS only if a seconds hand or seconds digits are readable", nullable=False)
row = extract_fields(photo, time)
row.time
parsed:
10:36:04
